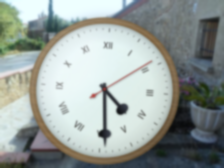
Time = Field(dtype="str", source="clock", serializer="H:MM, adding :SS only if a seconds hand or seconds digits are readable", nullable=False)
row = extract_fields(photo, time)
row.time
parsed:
4:29:09
